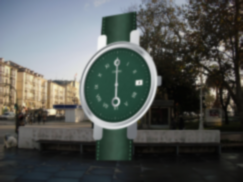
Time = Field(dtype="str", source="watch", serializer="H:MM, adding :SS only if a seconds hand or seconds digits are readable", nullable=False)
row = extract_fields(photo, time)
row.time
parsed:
6:00
